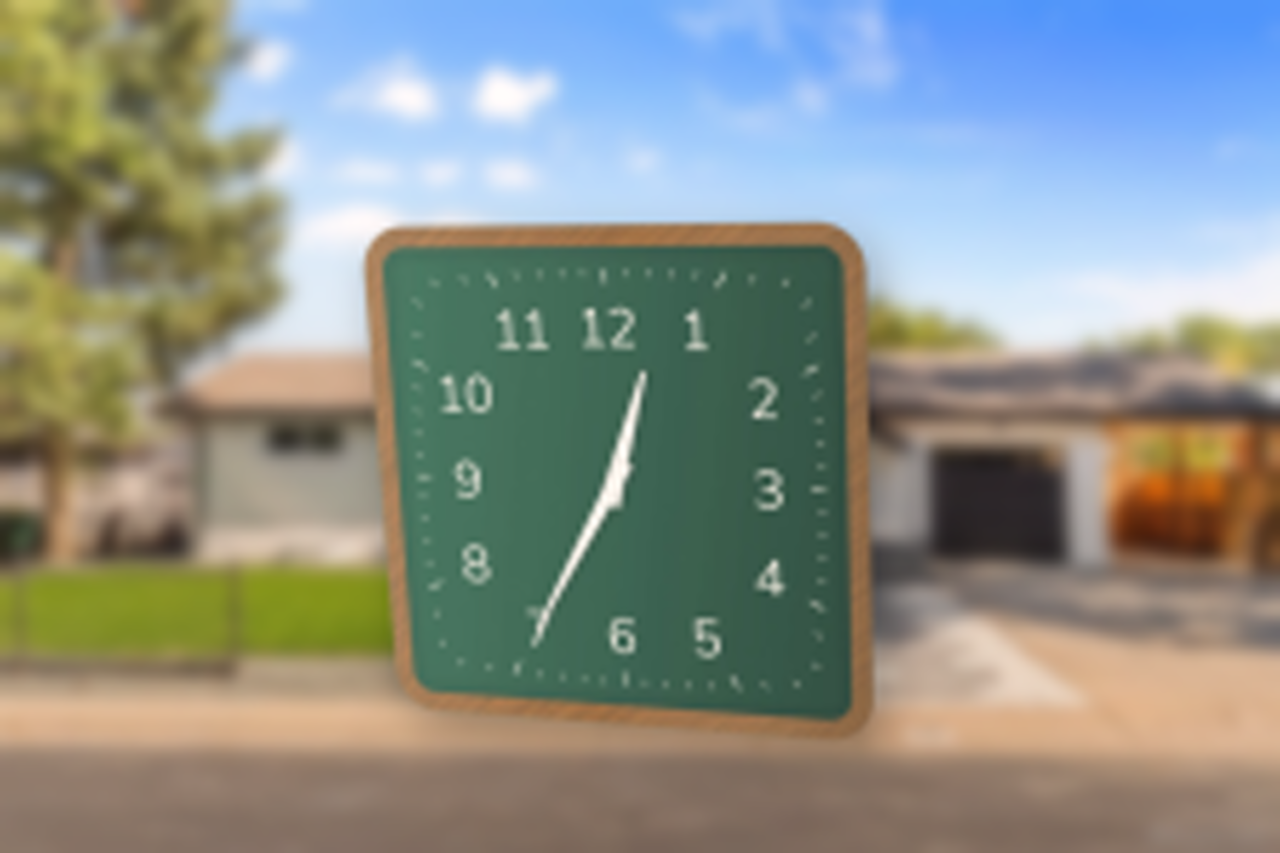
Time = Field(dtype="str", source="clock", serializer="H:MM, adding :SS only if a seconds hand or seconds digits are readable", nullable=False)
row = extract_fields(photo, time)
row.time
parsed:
12:35
